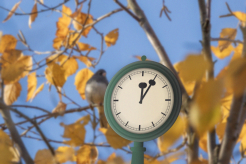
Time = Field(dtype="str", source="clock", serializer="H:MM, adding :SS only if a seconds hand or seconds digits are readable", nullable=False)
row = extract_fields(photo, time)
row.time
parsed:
12:05
